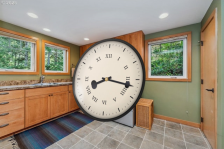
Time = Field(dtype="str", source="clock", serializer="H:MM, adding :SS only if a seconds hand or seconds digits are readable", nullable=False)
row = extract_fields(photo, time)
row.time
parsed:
8:17
